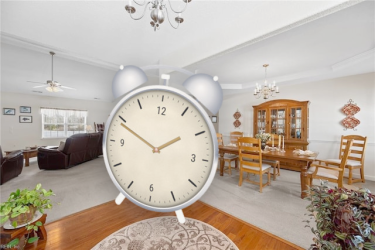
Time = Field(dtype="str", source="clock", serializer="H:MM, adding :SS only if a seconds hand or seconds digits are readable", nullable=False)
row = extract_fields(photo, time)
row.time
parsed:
1:49
